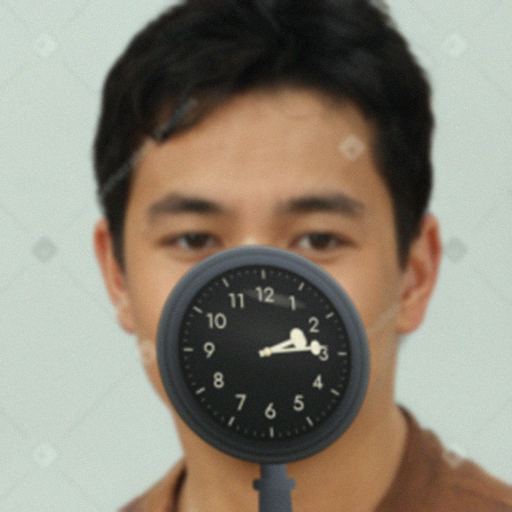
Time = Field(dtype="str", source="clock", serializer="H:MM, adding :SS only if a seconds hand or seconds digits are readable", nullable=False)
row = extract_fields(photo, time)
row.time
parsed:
2:14
